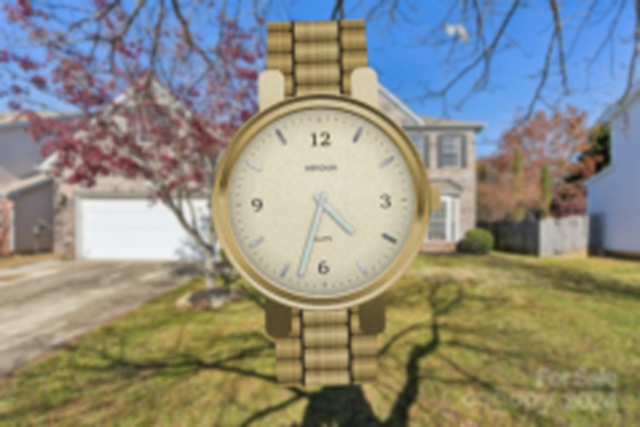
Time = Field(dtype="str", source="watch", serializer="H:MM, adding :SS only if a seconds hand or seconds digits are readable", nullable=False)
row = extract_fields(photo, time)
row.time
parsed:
4:33
